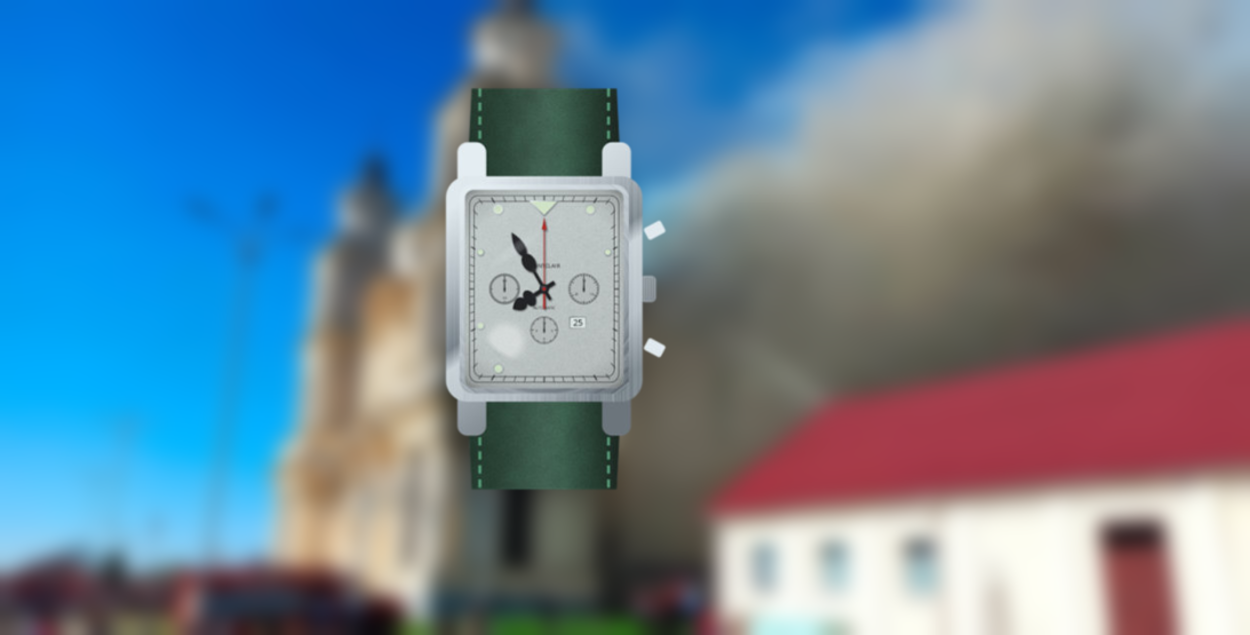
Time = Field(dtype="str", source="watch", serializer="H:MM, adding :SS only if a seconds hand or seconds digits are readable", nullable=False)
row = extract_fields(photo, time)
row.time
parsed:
7:55
